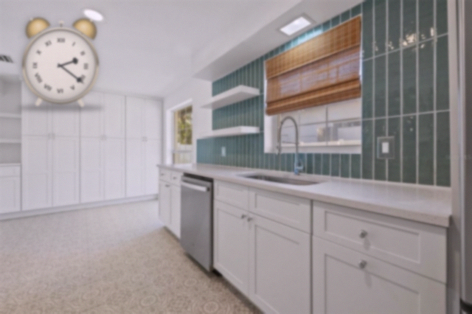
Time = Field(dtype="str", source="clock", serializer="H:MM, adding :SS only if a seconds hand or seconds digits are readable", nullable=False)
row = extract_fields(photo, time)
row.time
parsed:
2:21
